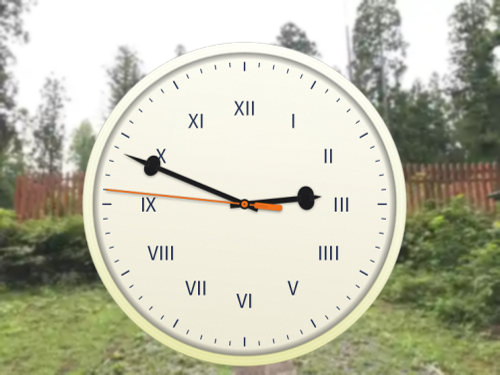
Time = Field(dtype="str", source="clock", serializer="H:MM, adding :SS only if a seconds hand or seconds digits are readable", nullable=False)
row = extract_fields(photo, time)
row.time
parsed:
2:48:46
